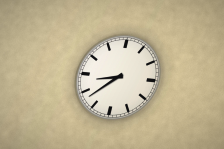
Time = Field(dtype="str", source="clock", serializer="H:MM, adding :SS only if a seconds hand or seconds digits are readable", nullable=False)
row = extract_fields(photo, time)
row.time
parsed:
8:38
